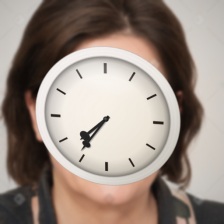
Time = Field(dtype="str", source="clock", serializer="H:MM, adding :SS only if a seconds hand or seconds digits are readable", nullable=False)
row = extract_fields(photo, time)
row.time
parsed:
7:36
